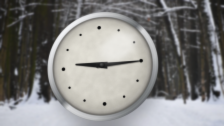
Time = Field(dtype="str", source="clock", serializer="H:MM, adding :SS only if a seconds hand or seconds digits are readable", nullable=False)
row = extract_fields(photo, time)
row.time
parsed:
9:15
